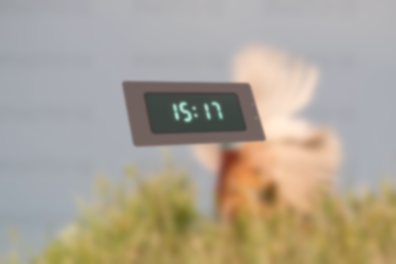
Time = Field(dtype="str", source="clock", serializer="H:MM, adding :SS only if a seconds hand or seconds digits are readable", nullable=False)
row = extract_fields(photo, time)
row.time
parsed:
15:17
